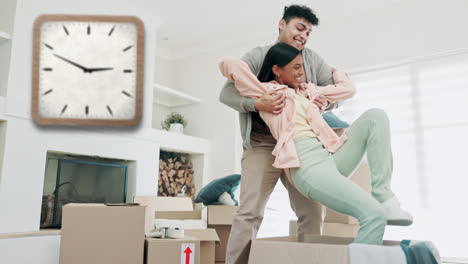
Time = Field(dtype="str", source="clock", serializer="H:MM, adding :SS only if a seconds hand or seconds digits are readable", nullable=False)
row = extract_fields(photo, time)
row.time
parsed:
2:49
